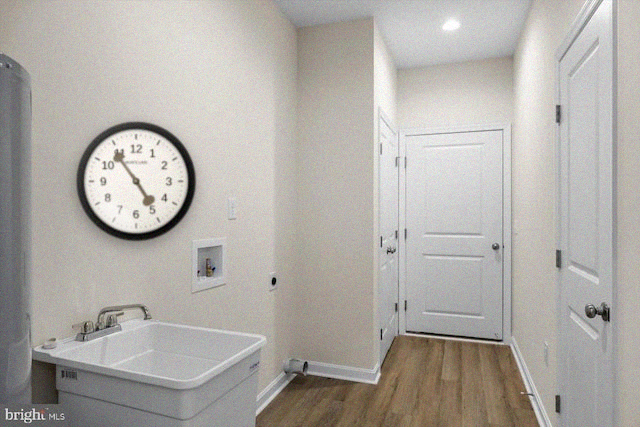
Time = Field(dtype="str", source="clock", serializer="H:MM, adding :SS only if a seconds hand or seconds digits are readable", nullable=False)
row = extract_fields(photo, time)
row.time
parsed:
4:54
